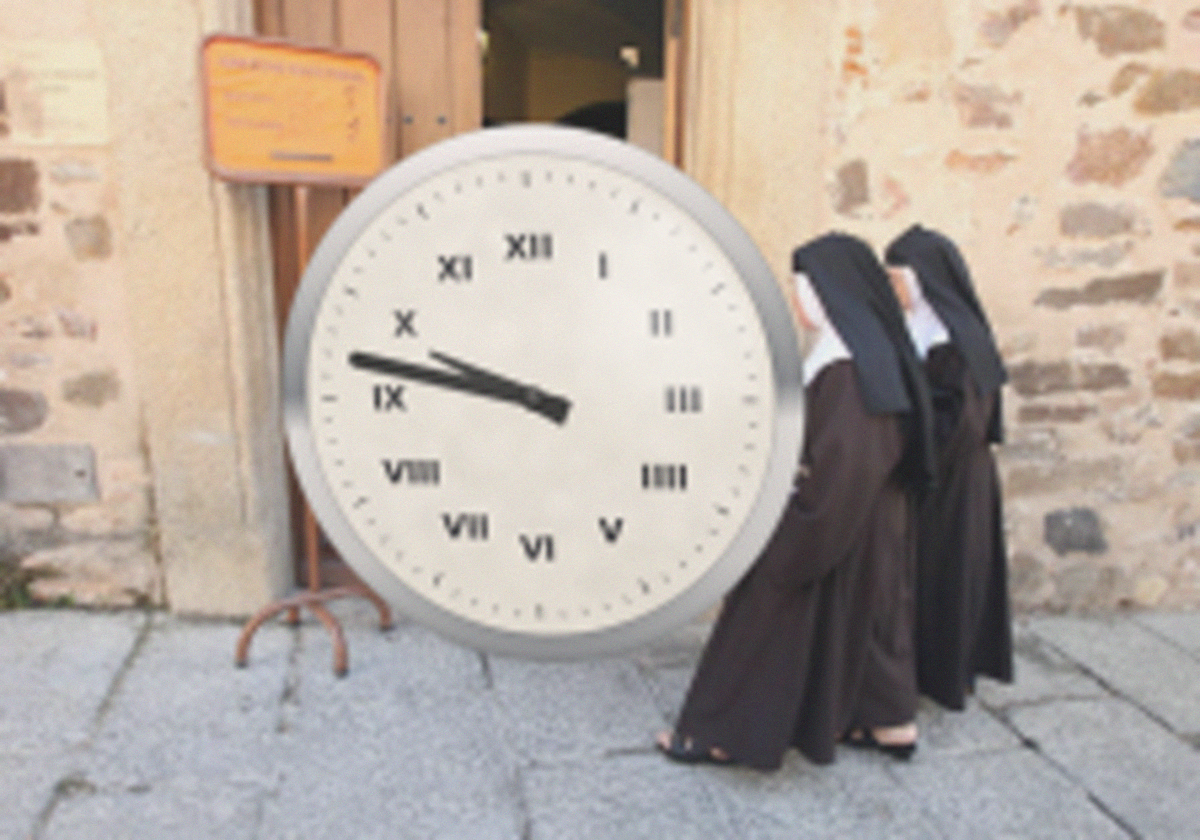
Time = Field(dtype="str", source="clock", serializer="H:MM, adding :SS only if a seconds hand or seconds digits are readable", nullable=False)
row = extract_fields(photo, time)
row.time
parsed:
9:47
